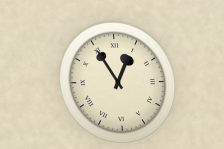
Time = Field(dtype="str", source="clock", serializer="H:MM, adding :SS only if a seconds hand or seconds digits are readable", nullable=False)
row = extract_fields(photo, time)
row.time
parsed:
12:55
